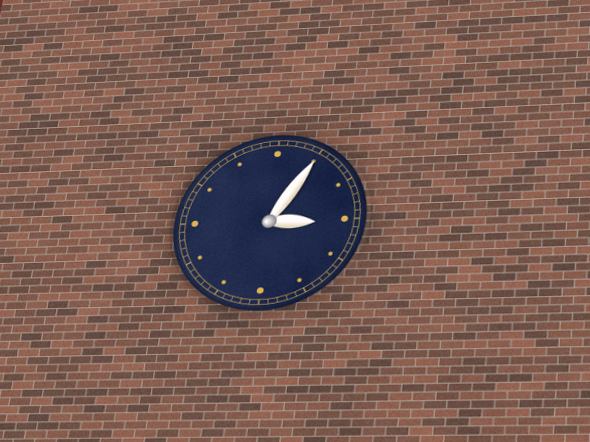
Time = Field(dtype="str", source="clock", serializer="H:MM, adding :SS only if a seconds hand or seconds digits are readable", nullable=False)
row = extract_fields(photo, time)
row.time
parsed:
3:05
